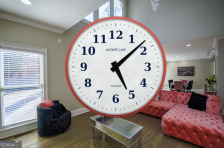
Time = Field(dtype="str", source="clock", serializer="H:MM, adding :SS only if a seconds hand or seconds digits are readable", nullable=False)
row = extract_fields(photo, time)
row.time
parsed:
5:08
